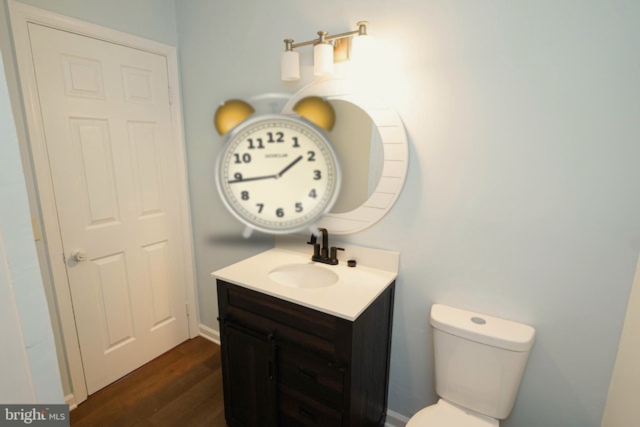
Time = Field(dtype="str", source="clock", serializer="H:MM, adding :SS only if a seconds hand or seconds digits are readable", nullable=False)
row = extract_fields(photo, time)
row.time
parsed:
1:44
